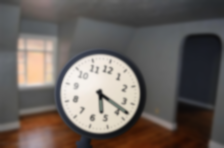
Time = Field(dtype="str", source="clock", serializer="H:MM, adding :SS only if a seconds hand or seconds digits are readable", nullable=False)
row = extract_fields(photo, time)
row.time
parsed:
5:18
